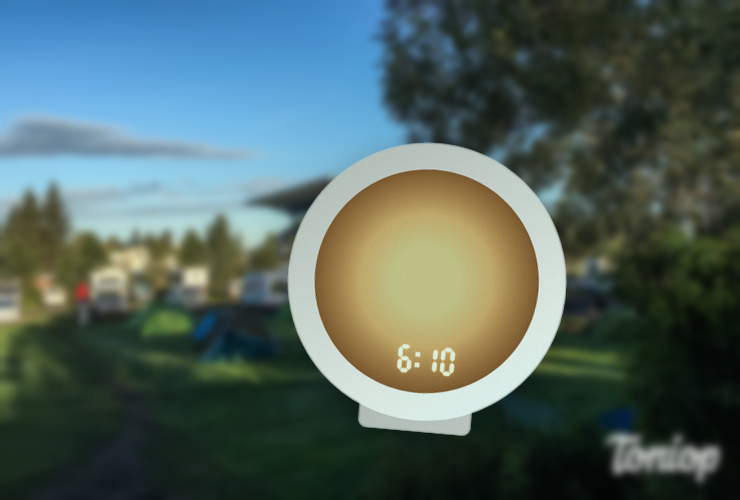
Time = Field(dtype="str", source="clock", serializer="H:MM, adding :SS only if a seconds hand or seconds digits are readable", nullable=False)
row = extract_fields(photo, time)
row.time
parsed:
6:10
